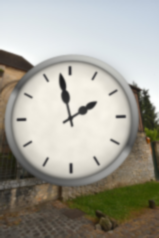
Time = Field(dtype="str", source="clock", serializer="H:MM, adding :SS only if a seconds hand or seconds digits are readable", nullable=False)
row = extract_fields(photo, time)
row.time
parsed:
1:58
